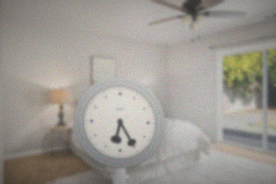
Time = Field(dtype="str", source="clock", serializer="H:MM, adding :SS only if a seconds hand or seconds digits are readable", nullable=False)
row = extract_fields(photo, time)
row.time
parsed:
6:25
